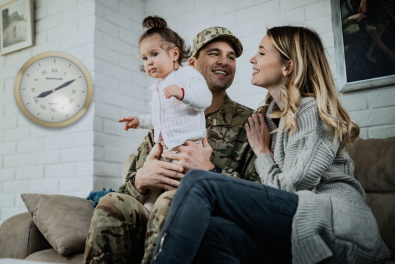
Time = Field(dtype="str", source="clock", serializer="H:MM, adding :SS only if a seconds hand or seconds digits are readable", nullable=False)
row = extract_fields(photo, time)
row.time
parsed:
8:10
